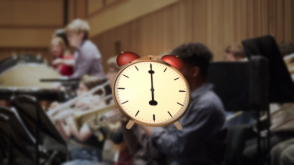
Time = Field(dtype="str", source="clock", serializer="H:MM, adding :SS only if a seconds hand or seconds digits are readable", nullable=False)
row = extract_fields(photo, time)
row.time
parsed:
6:00
